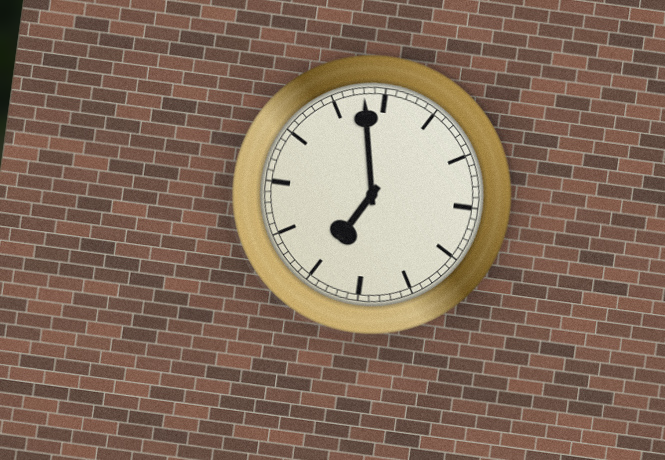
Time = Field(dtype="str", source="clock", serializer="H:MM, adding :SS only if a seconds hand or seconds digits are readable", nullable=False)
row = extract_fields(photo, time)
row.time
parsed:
6:58
